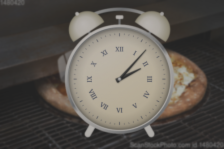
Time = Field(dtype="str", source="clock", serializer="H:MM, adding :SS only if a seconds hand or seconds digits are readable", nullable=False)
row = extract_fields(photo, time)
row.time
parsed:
2:07
